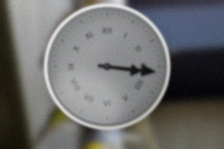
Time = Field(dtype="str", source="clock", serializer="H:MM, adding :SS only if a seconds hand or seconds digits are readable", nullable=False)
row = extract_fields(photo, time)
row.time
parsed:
3:16
